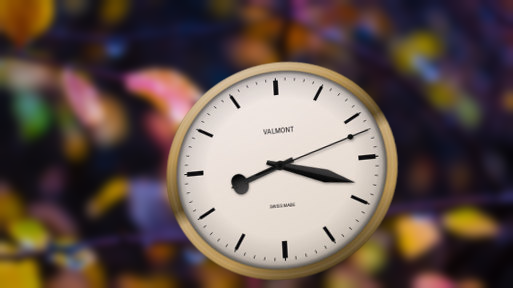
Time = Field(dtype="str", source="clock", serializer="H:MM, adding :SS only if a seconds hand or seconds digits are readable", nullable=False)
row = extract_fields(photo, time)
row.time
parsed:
8:18:12
